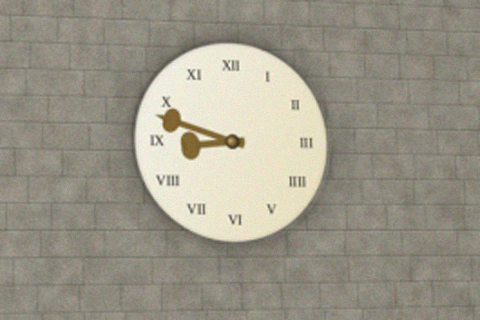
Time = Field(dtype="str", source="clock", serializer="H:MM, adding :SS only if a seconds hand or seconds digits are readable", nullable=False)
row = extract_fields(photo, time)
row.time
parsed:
8:48
